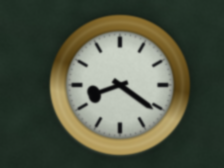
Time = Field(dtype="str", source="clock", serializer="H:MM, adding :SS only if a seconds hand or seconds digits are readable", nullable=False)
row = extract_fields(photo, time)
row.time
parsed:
8:21
